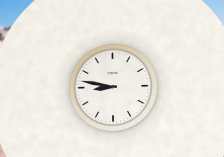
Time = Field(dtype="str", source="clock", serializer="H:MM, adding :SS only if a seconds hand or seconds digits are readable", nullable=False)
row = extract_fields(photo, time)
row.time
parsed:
8:47
